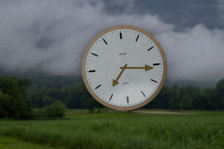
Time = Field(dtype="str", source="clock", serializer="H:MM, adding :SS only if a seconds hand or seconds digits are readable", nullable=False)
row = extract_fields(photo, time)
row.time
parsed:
7:16
